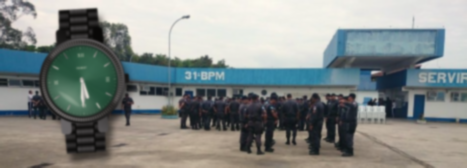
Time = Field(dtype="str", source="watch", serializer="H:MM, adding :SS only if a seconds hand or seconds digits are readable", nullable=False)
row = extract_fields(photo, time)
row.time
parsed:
5:30
